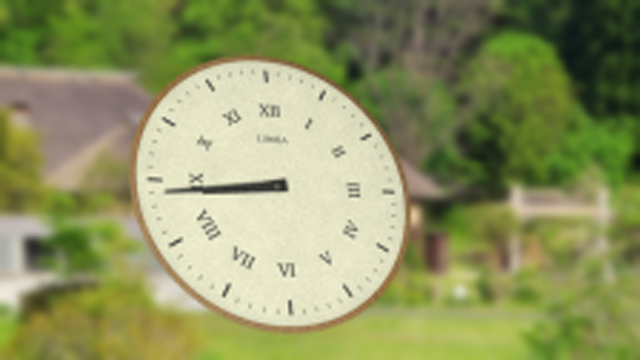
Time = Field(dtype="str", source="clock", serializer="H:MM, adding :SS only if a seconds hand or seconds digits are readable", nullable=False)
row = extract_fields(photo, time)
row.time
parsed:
8:44
